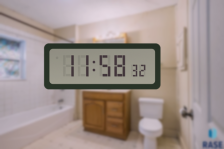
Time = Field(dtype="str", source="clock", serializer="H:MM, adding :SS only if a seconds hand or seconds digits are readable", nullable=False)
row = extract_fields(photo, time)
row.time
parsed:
11:58:32
